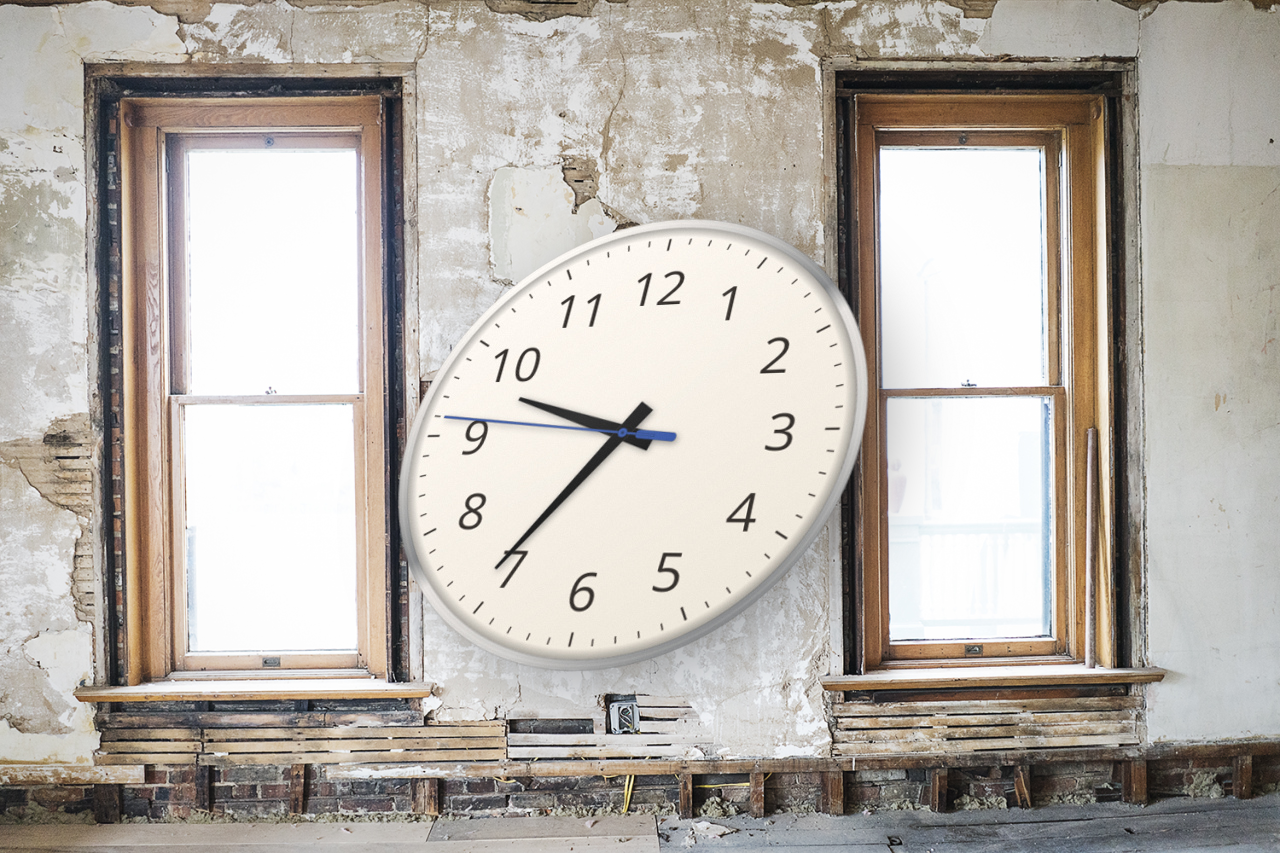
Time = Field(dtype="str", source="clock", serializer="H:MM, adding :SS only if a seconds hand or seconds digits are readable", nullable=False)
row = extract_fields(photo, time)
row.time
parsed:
9:35:46
